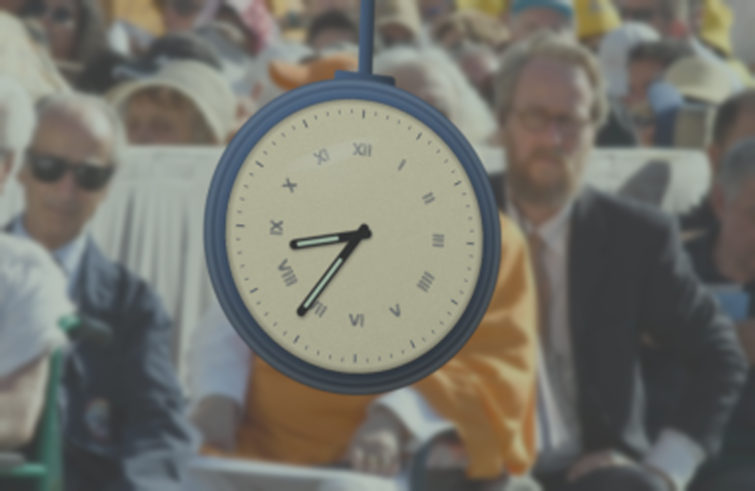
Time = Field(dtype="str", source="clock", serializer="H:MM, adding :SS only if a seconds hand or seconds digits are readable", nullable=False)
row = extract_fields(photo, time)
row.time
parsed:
8:36
